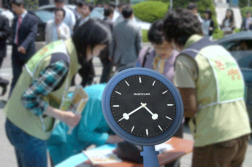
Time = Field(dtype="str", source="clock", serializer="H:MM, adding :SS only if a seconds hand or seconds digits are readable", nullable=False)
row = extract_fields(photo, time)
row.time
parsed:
4:40
